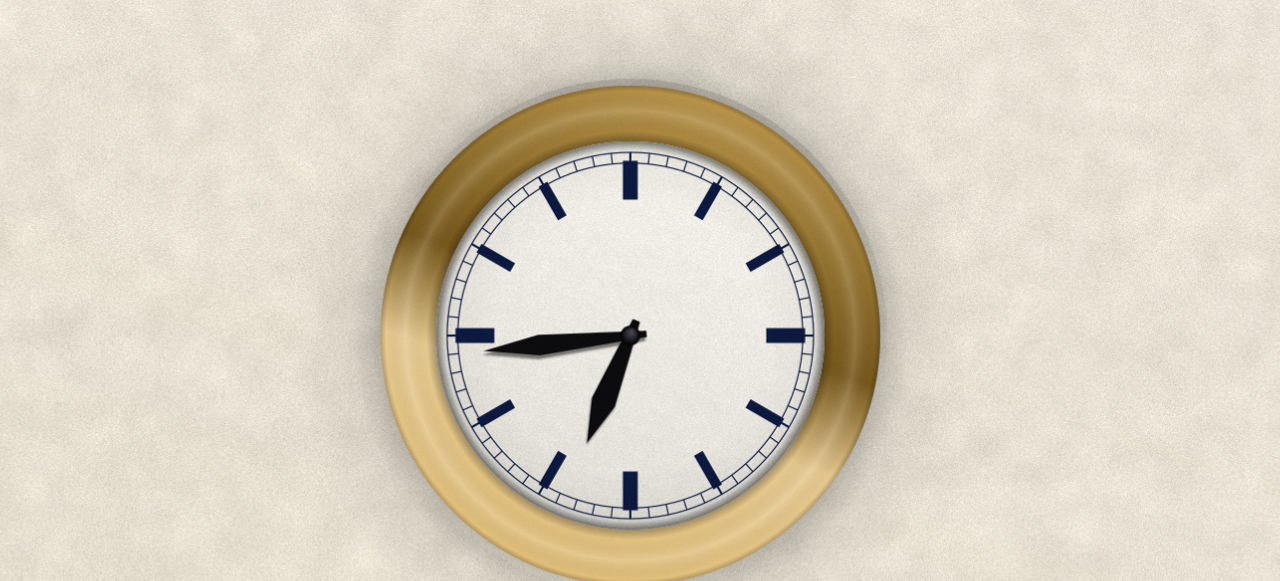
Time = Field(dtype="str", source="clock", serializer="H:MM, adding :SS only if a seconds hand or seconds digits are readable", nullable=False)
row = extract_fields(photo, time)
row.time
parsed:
6:44
